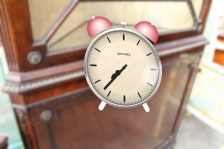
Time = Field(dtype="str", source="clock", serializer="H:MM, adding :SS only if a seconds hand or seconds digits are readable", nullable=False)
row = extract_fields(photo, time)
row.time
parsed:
7:37
